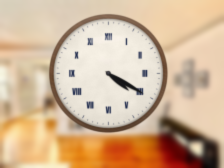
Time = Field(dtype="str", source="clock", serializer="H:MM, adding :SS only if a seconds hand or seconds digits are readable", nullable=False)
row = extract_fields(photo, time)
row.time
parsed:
4:20
